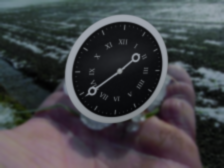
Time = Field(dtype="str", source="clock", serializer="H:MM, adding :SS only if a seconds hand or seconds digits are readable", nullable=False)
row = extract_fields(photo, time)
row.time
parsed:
1:39
